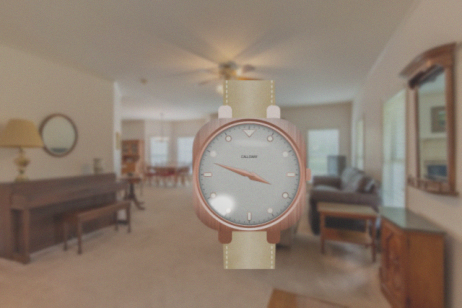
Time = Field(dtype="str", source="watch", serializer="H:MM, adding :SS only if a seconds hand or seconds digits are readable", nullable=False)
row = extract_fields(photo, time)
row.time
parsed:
3:48
